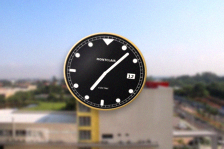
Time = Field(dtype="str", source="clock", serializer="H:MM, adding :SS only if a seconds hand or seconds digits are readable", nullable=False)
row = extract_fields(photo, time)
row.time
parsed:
7:07
